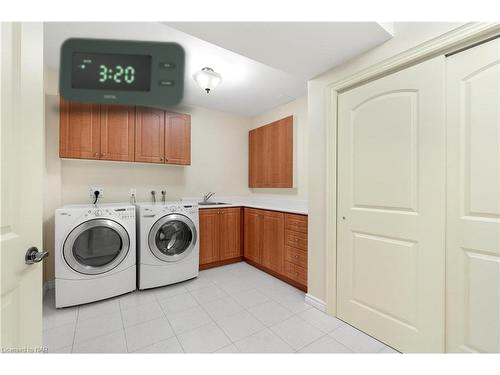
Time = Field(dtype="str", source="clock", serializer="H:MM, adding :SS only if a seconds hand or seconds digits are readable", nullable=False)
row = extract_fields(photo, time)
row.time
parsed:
3:20
